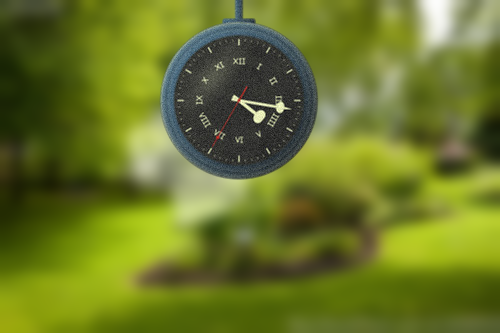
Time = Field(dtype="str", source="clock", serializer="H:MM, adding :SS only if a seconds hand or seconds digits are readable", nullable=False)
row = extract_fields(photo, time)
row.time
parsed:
4:16:35
